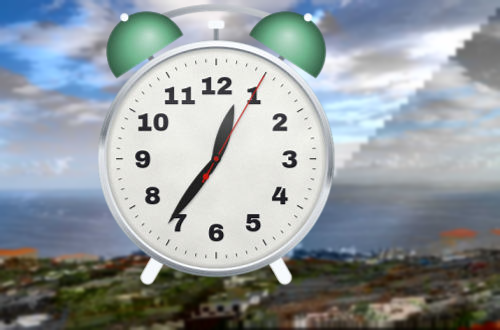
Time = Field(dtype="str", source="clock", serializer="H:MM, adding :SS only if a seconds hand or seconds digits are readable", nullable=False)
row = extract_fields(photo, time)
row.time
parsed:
12:36:05
